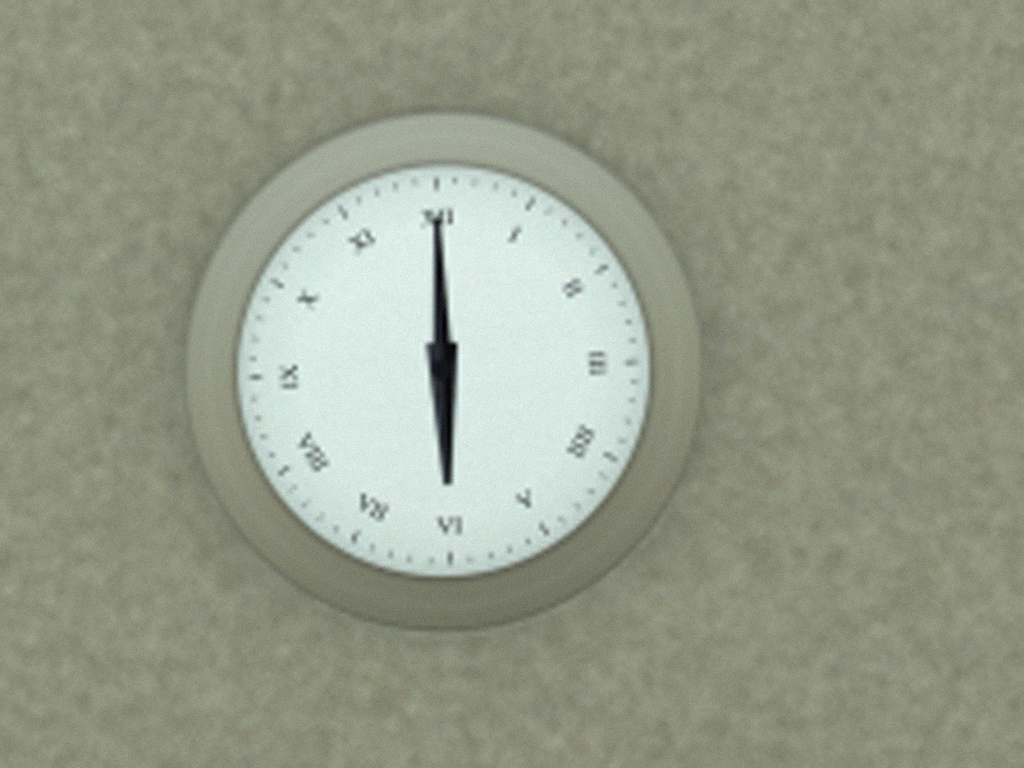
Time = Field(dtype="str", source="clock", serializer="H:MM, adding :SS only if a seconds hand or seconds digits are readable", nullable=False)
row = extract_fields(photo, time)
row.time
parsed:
6:00
